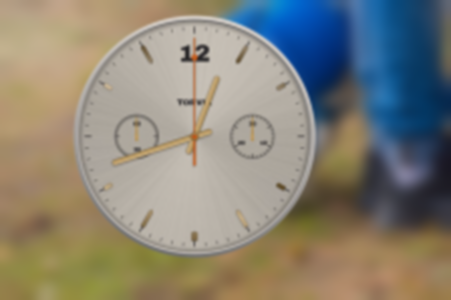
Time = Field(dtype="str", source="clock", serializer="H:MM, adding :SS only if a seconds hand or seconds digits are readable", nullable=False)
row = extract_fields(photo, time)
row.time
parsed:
12:42
